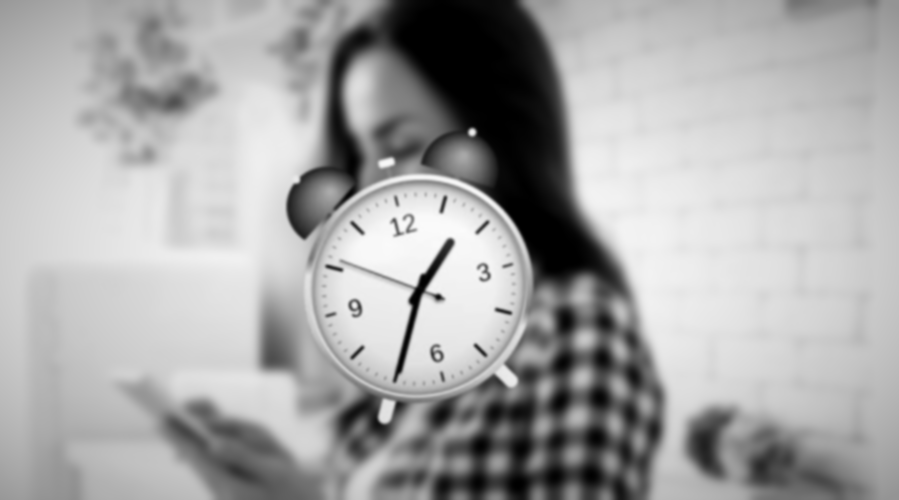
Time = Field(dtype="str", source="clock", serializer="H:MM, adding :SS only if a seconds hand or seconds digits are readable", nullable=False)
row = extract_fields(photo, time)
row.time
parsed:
1:34:51
